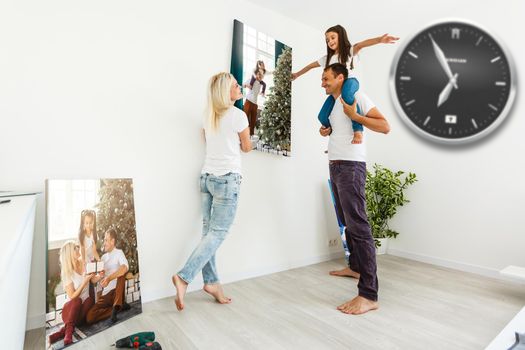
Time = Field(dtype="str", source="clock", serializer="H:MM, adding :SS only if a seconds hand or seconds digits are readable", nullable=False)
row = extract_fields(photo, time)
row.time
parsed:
6:55
